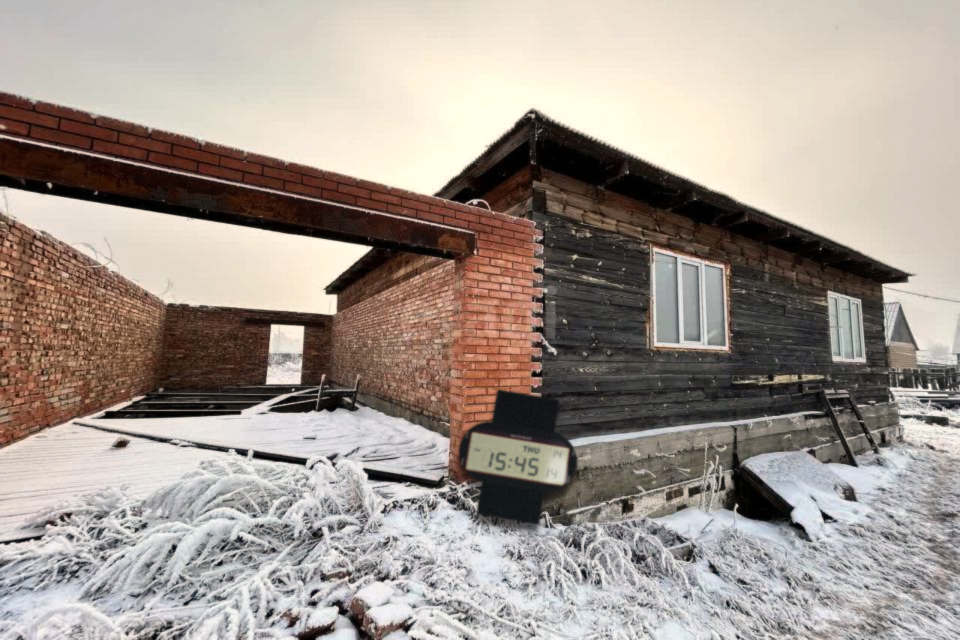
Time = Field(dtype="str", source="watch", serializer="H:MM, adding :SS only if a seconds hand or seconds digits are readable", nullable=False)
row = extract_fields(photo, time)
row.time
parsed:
15:45:14
